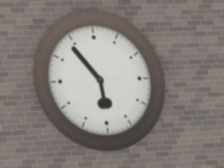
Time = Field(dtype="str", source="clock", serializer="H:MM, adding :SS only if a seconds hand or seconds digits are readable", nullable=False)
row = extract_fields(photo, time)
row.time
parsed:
5:54
